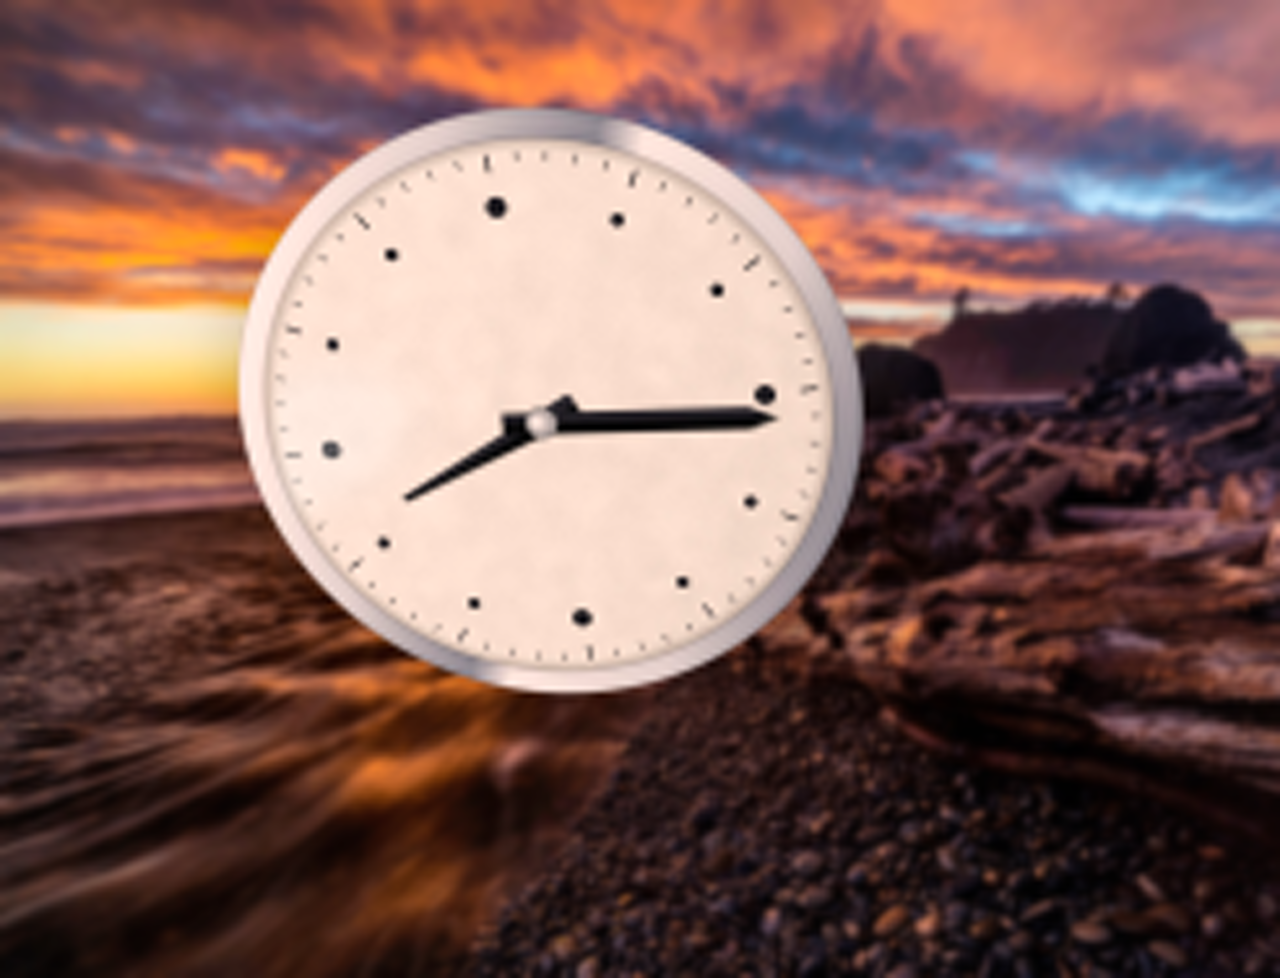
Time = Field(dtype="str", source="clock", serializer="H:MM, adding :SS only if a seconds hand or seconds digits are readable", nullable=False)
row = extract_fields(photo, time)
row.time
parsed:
8:16
